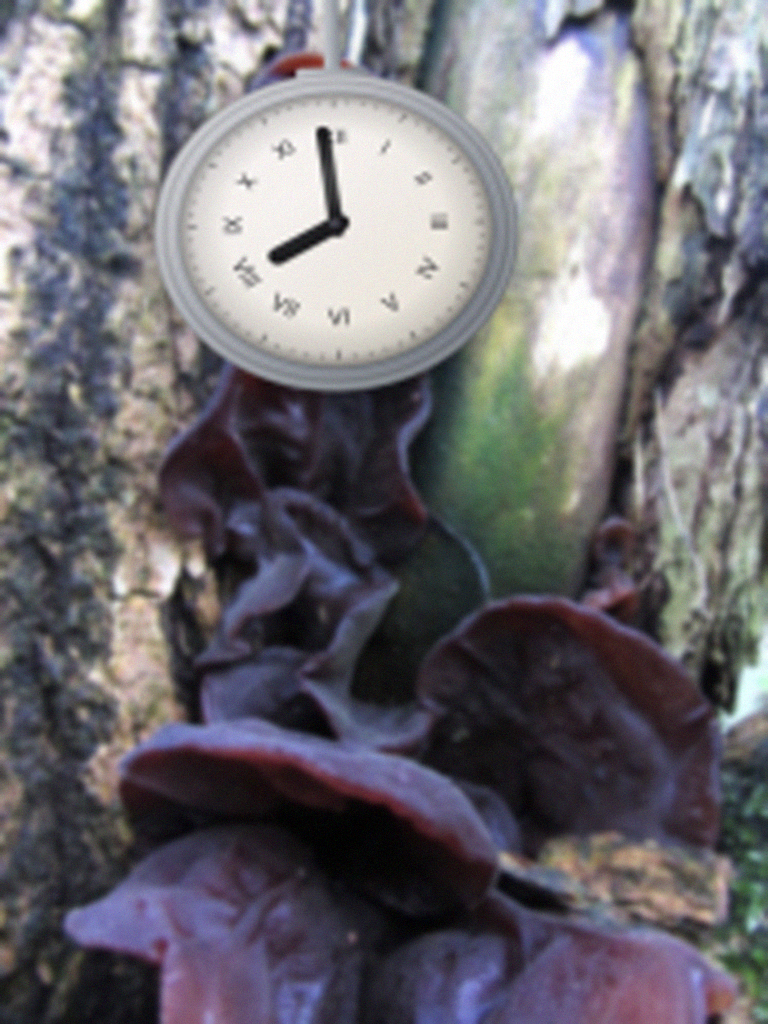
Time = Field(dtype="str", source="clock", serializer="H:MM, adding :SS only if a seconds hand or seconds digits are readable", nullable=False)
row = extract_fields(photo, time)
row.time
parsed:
7:59
